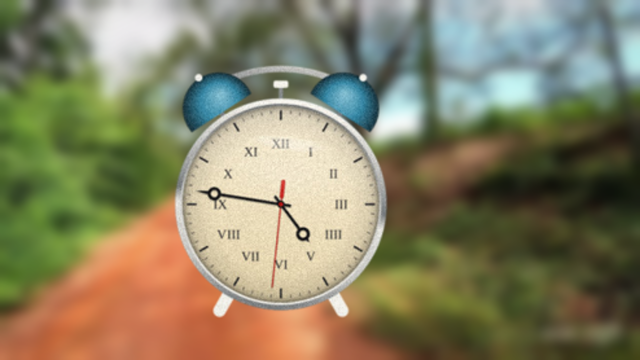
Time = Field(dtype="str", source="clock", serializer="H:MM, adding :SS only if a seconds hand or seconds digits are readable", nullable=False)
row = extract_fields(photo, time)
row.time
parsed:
4:46:31
